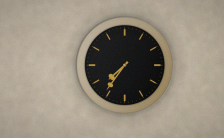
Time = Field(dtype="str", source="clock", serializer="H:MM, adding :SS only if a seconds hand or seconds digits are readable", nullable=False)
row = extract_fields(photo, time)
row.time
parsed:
7:36
